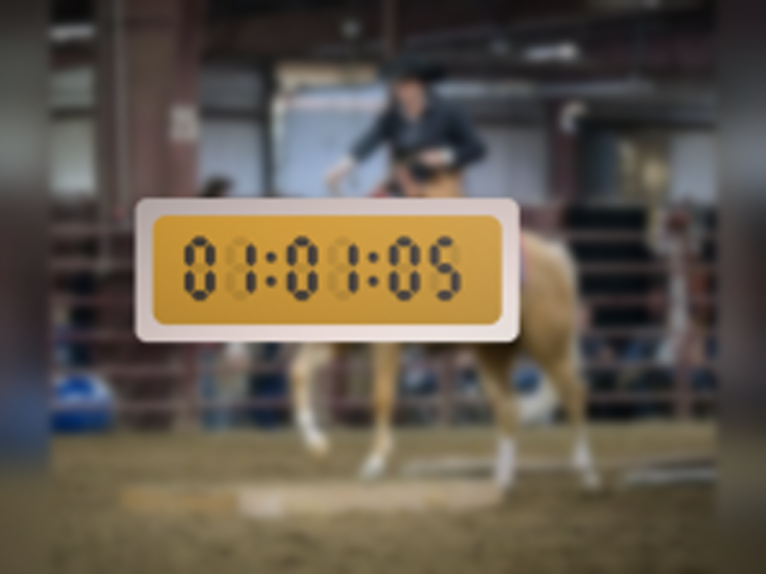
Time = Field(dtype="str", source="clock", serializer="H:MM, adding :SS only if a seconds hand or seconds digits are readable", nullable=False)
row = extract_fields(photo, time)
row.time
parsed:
1:01:05
